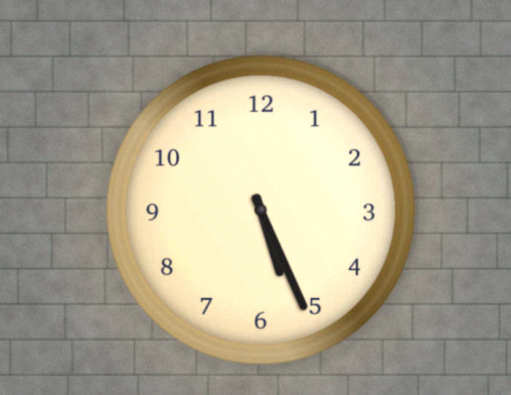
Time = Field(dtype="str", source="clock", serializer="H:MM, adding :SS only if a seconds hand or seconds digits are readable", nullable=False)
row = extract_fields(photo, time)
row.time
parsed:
5:26
